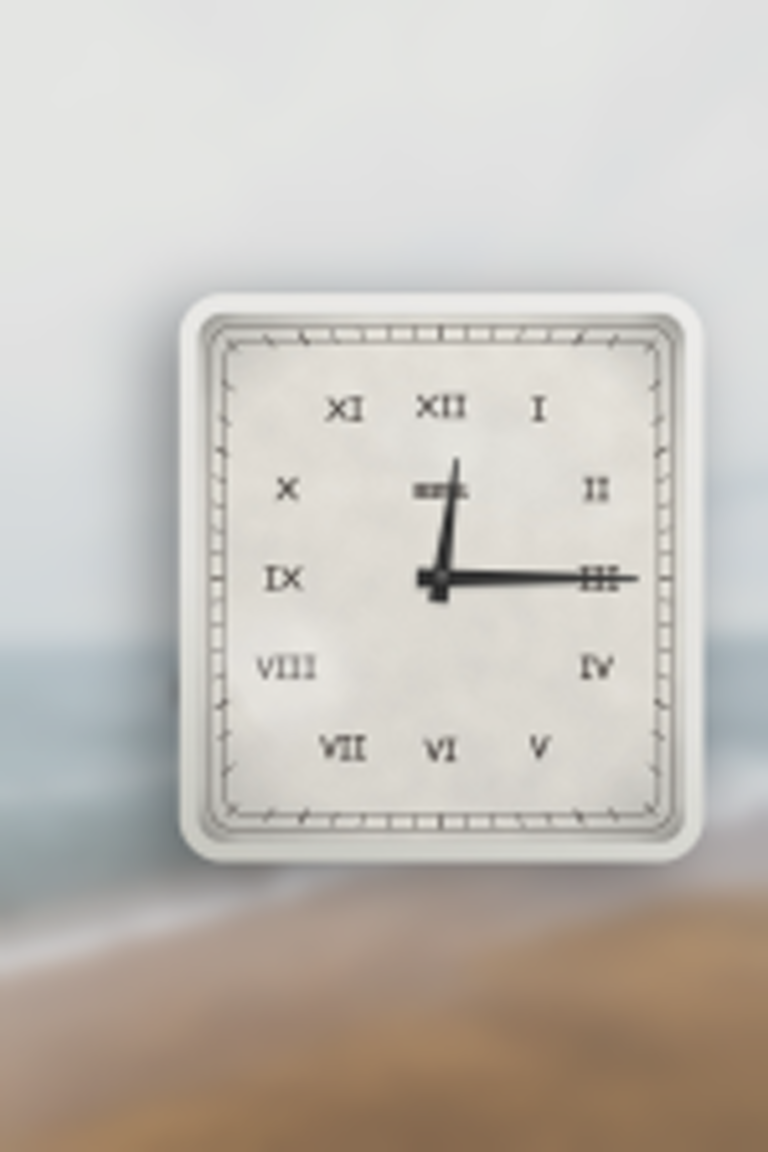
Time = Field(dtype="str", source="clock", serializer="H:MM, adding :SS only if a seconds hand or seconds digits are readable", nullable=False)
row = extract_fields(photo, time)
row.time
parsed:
12:15
